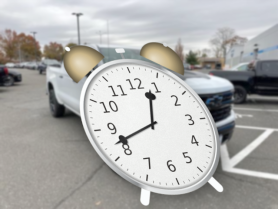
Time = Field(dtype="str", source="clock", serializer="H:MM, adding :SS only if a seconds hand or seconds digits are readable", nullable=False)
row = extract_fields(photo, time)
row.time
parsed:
12:42
